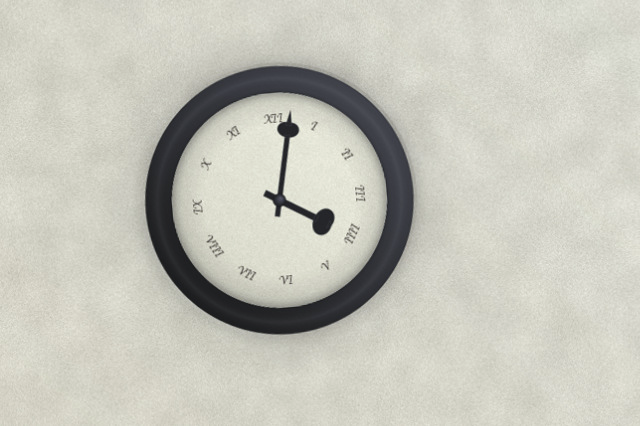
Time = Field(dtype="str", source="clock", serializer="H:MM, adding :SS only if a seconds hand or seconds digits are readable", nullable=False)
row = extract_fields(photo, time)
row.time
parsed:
4:02
